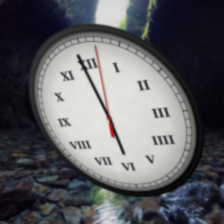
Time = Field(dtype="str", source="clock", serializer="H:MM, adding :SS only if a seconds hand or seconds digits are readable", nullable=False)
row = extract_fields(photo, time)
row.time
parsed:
5:59:02
